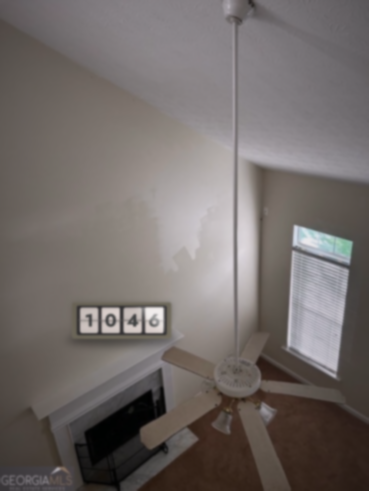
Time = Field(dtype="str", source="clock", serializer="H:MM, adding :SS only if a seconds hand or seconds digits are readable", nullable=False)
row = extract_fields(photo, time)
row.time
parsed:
10:46
